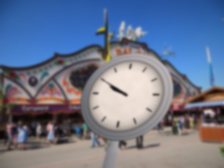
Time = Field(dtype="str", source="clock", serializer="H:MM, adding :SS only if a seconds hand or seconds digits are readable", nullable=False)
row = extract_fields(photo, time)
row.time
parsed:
9:50
